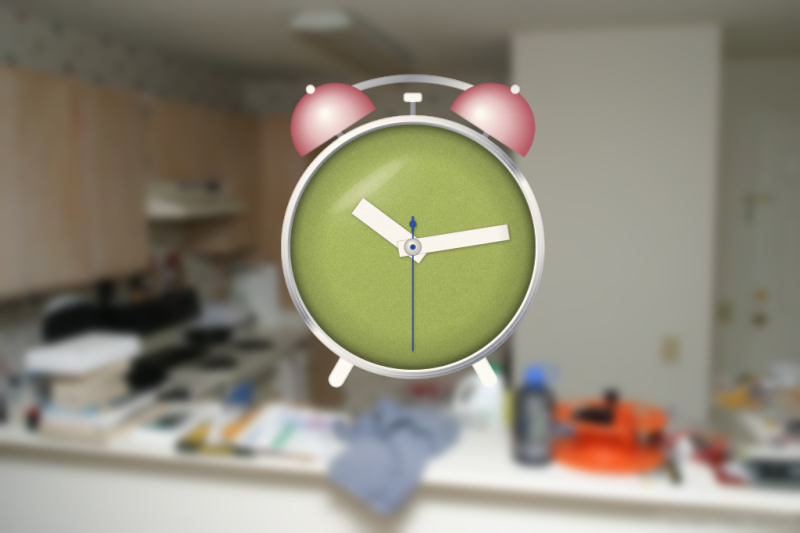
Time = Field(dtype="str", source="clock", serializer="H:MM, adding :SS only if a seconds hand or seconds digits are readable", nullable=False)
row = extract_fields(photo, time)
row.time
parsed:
10:13:30
